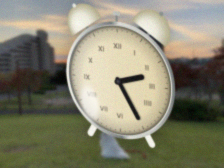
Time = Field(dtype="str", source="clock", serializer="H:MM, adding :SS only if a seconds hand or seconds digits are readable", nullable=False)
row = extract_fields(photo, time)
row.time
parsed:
2:25
